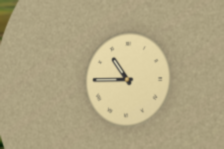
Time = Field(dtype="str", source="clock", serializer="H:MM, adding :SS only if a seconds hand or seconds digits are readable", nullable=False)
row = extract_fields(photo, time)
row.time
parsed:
10:45
